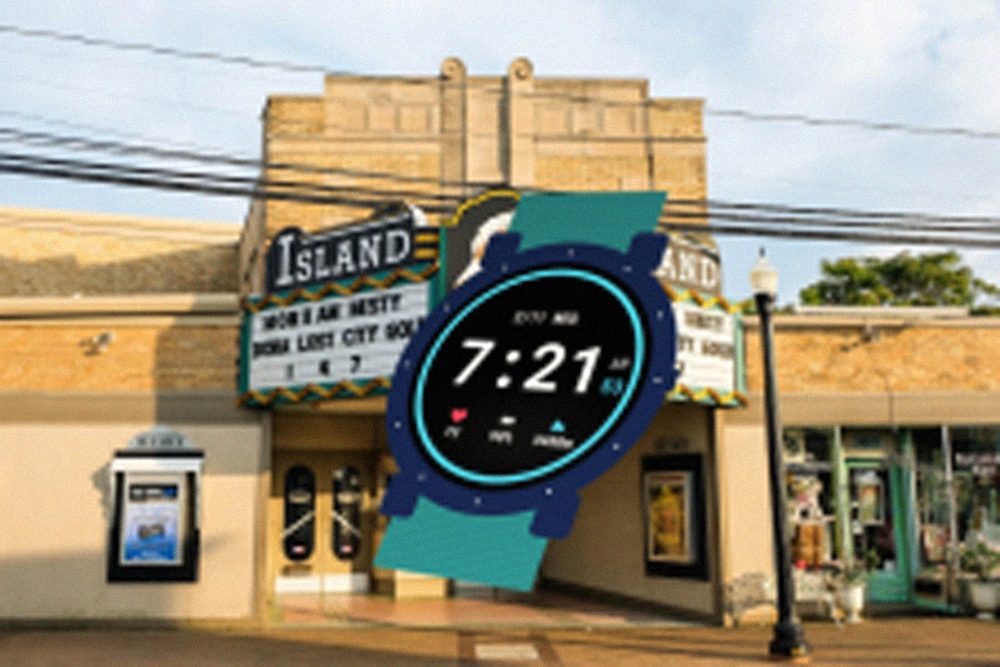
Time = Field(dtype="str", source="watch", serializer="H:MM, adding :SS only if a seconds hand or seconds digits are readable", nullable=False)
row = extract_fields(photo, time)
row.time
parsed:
7:21
